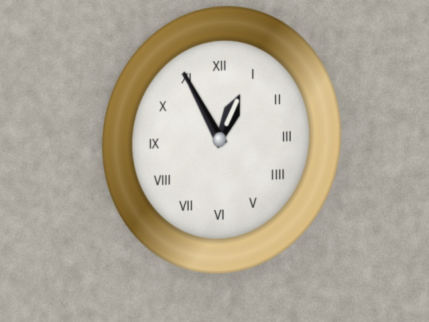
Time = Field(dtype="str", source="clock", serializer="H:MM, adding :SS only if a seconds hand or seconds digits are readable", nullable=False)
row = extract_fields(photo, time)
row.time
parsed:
12:55
